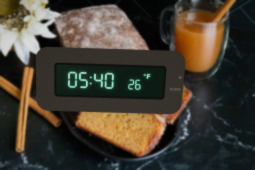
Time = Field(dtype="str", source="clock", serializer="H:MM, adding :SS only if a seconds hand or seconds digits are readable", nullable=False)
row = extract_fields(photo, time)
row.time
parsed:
5:40
